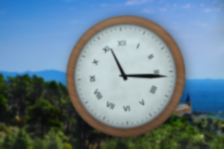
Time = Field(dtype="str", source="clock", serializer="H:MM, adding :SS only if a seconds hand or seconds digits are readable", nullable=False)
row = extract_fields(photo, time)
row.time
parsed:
11:16
